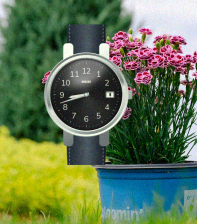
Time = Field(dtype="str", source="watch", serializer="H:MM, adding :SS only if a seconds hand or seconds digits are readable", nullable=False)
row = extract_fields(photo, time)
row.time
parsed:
8:42
